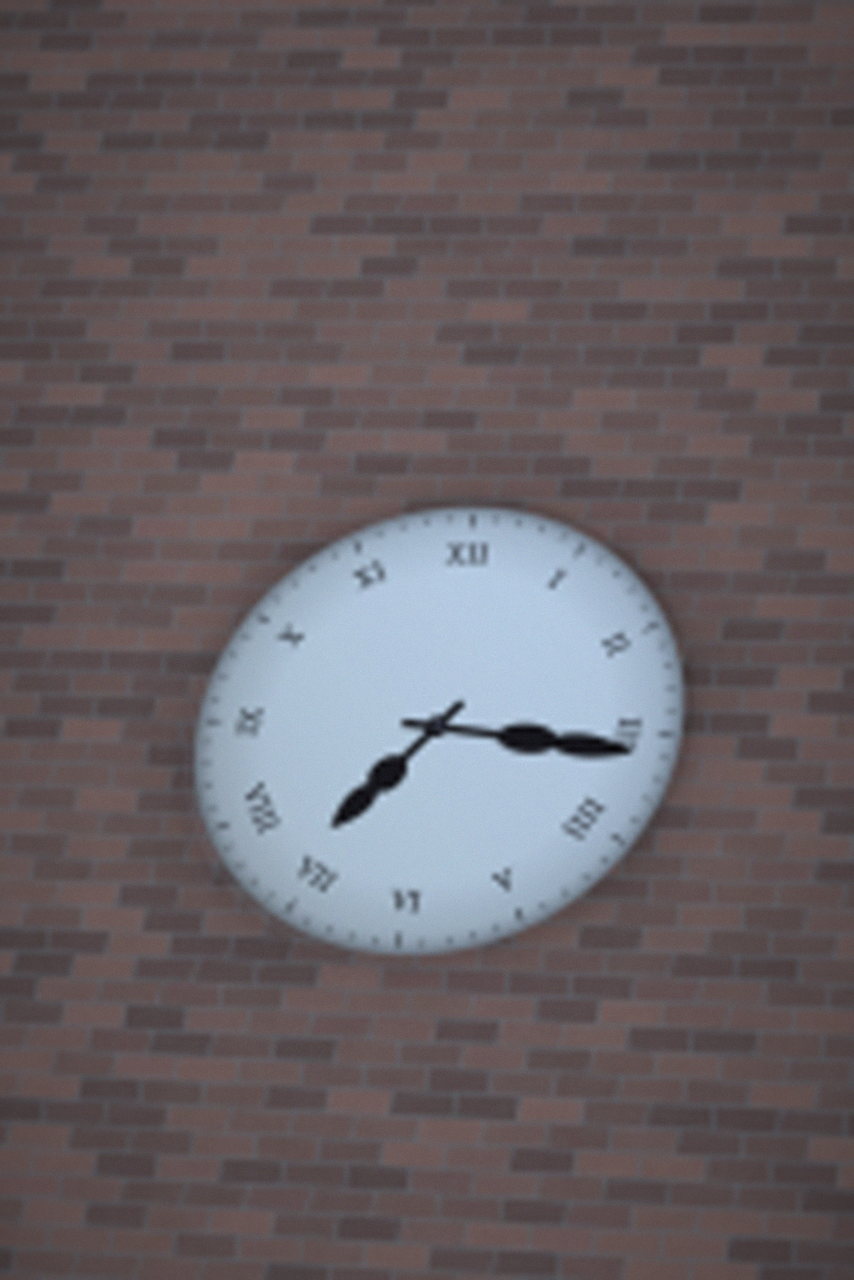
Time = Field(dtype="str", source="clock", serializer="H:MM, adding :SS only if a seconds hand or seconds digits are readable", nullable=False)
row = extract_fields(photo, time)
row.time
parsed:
7:16
